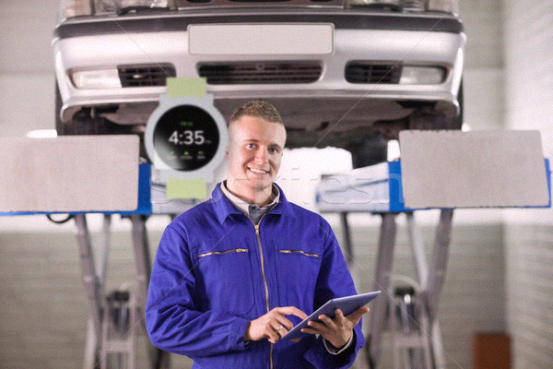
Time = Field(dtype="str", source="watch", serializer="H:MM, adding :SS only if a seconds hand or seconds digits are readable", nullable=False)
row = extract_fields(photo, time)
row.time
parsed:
4:35
